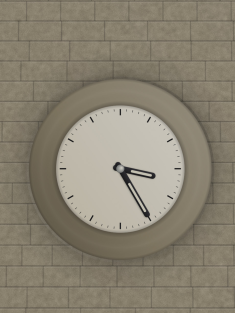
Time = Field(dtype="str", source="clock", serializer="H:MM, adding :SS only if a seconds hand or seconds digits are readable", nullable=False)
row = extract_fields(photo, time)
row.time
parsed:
3:25
